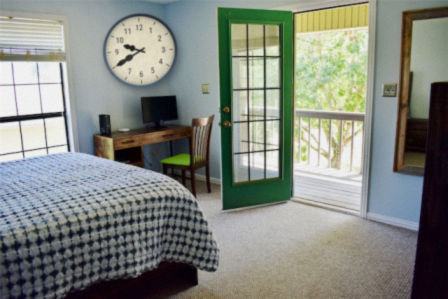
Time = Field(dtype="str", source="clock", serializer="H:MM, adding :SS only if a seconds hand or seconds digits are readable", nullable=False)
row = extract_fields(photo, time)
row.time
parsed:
9:40
